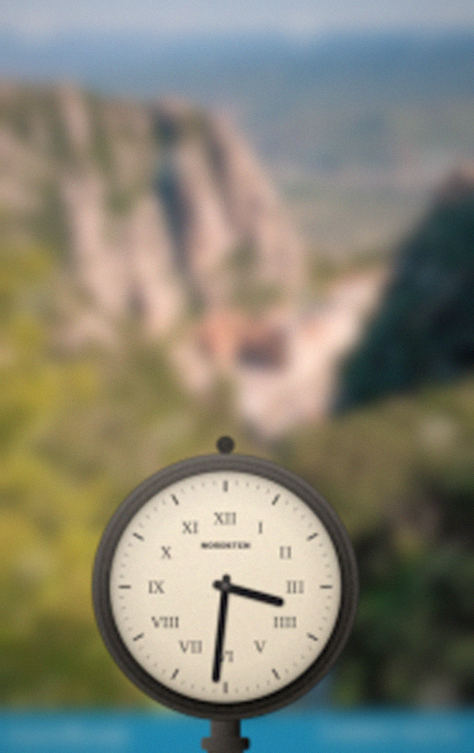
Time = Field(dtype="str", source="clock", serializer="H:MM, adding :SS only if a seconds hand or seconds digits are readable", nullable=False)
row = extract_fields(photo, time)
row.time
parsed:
3:31
